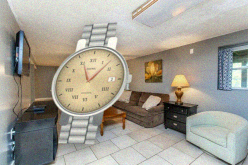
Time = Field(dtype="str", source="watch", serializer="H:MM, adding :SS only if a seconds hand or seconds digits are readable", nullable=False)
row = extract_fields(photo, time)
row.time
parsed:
11:07
